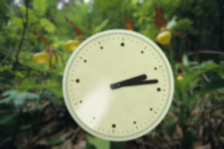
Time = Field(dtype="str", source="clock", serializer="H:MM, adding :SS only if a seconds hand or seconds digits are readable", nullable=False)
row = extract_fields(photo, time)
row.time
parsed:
2:13
